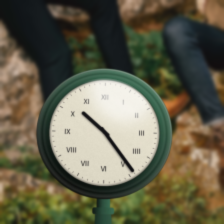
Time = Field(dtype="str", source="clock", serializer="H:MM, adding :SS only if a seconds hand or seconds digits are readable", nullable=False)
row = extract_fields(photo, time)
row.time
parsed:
10:24
